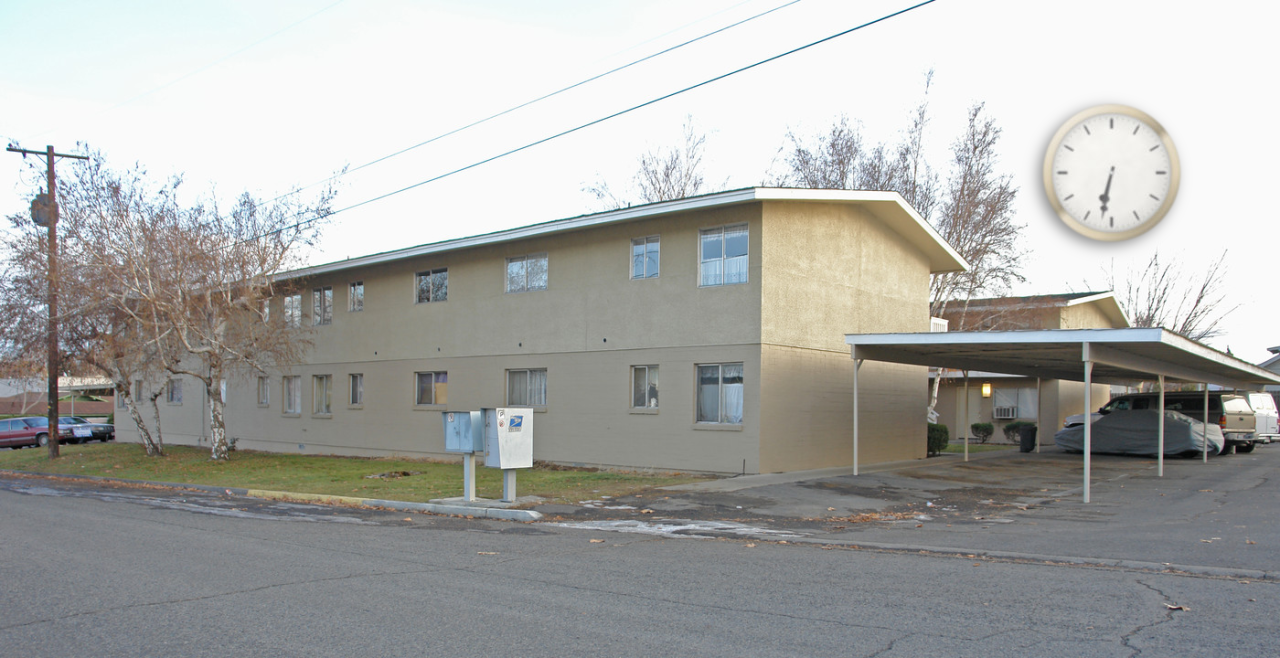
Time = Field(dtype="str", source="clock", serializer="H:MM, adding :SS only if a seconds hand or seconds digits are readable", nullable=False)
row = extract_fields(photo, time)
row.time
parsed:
6:32
